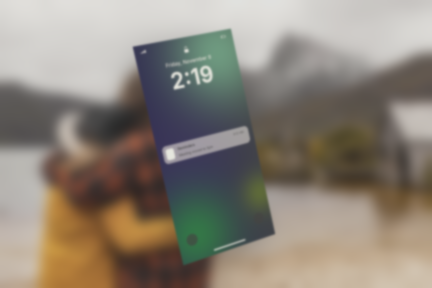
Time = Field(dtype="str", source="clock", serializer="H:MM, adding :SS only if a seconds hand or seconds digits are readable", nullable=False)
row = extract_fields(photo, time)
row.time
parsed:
2:19
